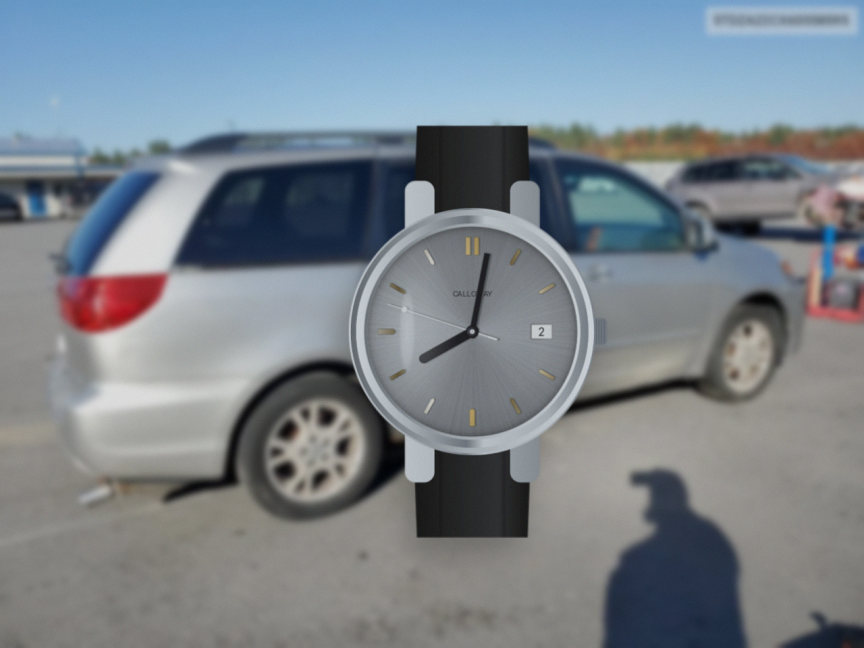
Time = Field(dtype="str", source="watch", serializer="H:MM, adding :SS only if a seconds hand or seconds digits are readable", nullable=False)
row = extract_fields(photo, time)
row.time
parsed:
8:01:48
